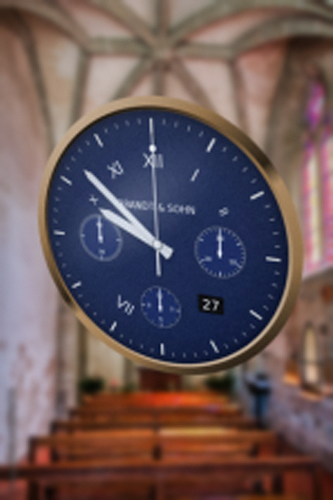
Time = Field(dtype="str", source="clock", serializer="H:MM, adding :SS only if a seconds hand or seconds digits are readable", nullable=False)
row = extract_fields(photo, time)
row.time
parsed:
9:52
